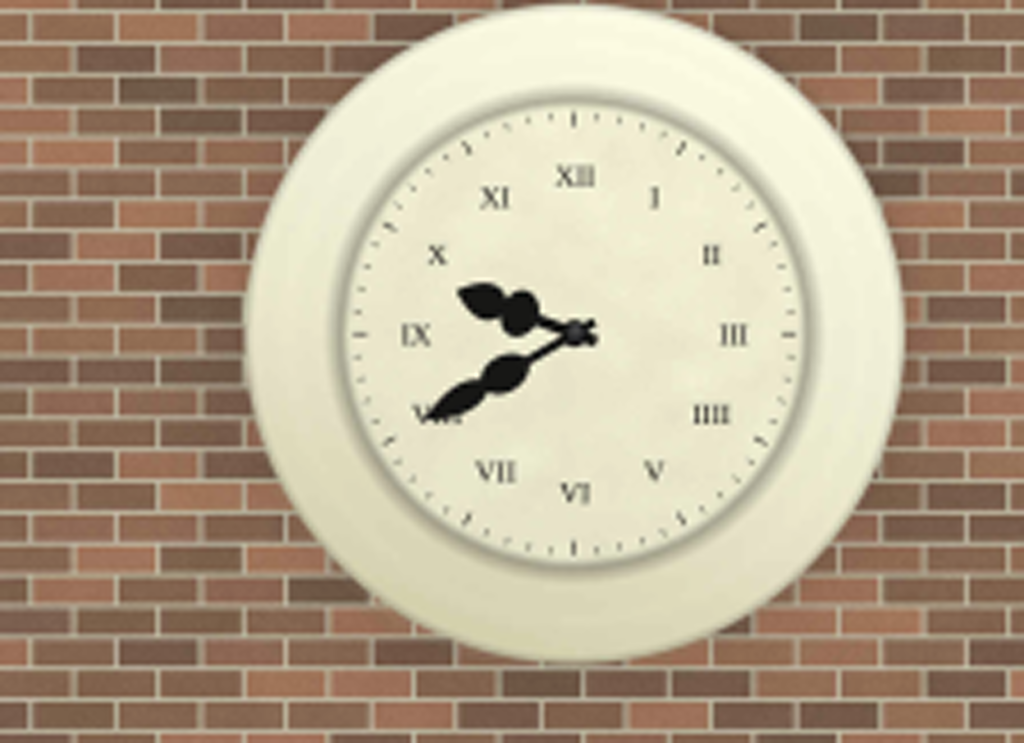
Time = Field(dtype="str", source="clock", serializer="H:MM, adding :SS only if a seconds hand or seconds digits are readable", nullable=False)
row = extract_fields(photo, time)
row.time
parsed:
9:40
